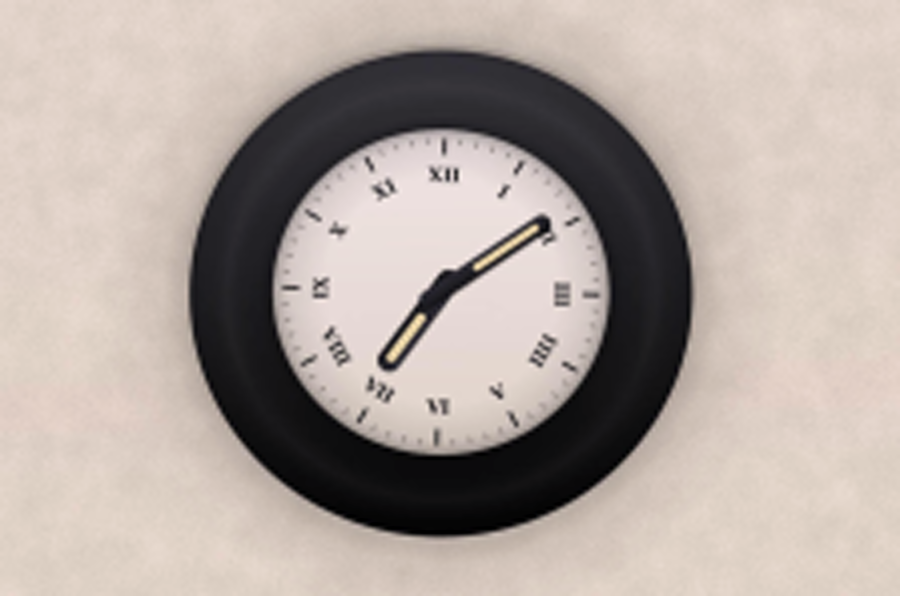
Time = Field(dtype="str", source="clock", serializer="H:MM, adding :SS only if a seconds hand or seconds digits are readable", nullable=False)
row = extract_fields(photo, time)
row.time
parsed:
7:09
